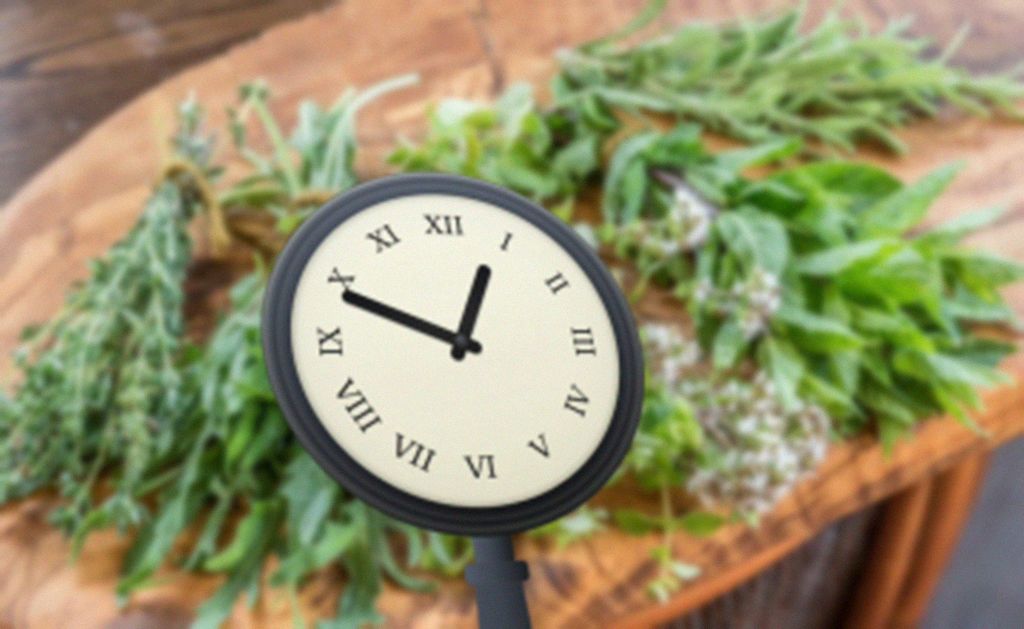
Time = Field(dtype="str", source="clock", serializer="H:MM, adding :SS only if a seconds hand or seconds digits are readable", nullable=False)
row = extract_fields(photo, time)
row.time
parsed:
12:49
